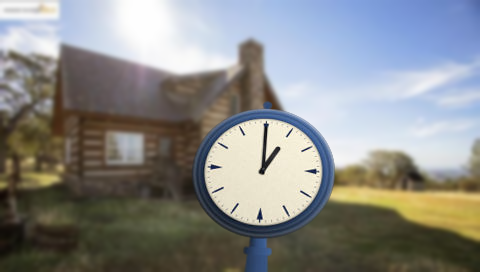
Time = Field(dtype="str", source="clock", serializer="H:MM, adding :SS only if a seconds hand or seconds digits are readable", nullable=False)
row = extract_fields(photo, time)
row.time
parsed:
1:00
